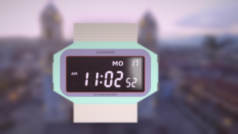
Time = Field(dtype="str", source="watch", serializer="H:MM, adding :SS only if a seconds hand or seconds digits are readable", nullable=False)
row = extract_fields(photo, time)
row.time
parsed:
11:02:52
